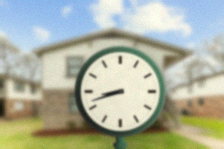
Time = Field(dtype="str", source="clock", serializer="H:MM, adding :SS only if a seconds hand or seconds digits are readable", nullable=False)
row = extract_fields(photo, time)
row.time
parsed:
8:42
